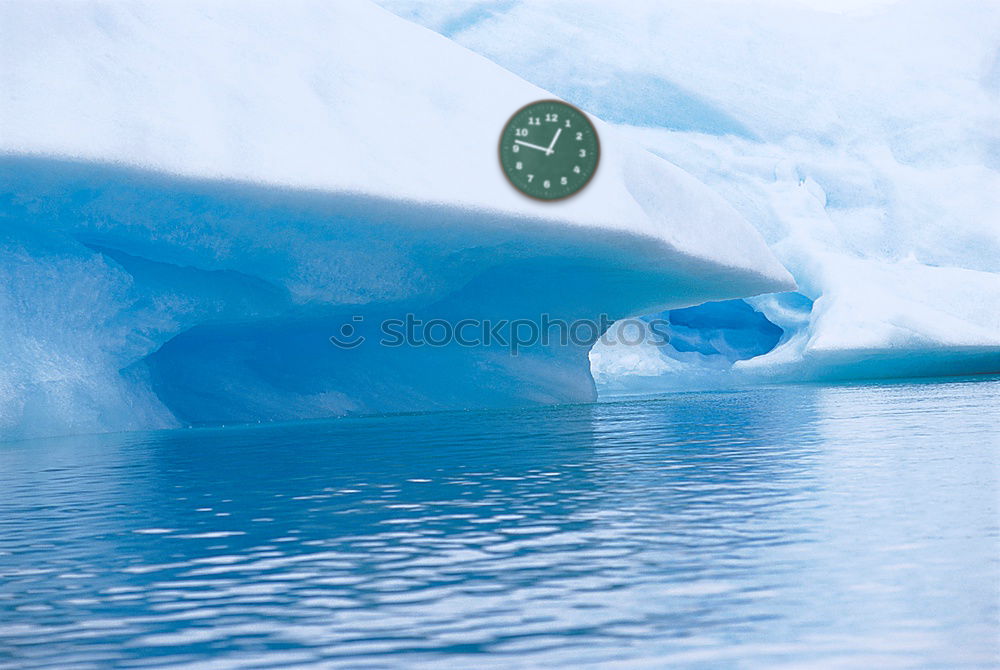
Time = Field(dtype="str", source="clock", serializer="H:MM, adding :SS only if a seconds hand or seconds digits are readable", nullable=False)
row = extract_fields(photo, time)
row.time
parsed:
12:47
